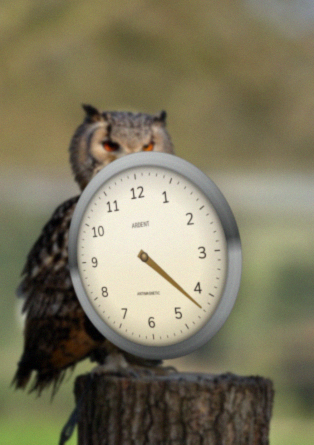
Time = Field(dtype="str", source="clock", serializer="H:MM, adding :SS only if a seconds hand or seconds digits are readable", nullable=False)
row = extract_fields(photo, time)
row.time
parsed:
4:22
